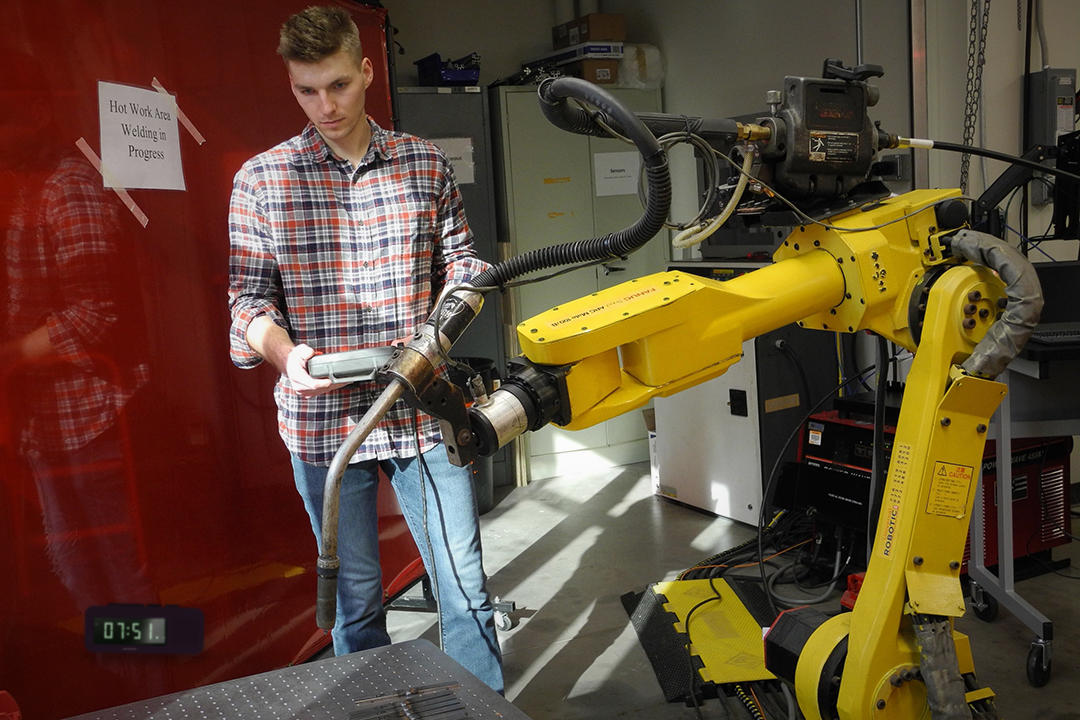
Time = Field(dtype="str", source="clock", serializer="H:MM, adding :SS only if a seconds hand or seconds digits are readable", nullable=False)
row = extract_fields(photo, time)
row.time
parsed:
7:51
